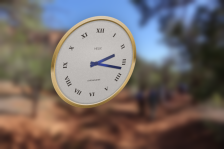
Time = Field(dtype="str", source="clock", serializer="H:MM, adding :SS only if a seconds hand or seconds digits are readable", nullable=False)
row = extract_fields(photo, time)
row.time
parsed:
2:17
